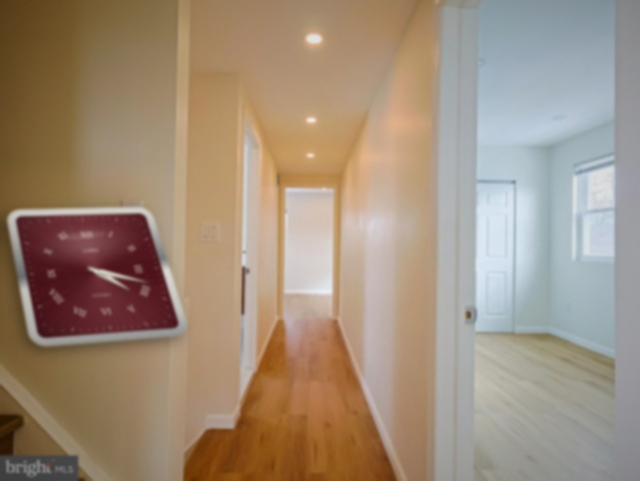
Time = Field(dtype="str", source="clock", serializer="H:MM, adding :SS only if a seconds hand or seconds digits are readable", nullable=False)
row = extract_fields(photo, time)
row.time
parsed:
4:18
